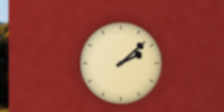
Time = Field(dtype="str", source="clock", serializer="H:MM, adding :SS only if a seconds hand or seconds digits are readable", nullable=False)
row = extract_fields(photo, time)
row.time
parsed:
2:08
